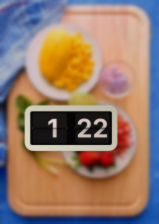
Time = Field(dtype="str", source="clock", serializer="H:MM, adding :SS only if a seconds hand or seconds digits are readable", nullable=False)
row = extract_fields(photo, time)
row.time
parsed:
1:22
